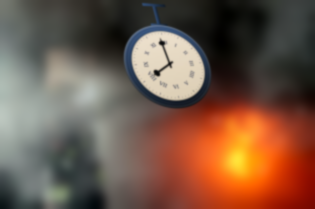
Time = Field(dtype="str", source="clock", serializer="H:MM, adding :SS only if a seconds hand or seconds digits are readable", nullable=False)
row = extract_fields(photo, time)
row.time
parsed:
7:59
